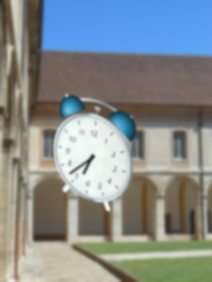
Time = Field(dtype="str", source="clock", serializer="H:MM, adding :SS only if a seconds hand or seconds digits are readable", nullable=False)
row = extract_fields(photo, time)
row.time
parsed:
6:37
